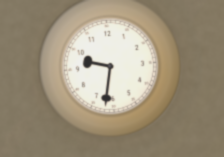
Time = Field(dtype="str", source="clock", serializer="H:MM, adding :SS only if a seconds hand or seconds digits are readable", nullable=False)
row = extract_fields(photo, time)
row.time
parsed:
9:32
